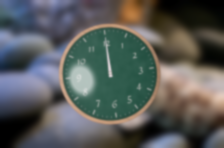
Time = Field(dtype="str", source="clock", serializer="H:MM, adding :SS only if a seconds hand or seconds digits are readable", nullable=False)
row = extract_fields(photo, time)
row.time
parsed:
12:00
